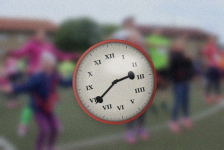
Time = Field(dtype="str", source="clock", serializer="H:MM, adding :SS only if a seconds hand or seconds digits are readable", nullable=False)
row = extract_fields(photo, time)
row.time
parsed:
2:39
